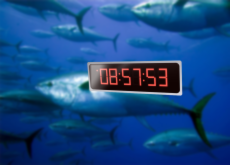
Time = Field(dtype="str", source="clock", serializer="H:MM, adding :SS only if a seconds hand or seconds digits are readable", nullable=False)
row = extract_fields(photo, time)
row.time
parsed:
8:57:53
